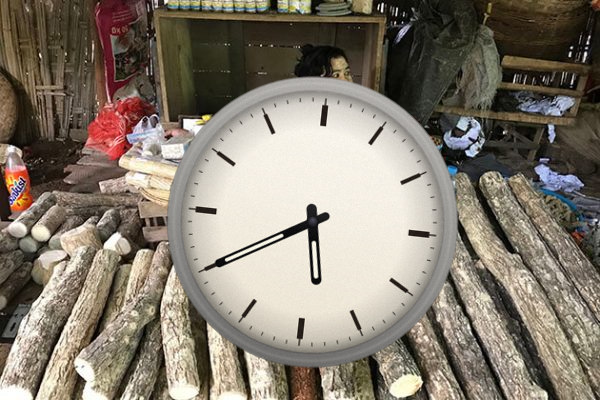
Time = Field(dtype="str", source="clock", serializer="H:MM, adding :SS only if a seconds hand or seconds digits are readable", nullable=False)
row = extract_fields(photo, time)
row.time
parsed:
5:40
